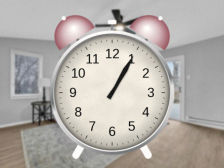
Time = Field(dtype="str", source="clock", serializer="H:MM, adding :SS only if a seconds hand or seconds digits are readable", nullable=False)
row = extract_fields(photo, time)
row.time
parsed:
1:05
